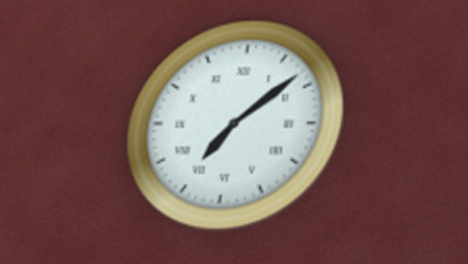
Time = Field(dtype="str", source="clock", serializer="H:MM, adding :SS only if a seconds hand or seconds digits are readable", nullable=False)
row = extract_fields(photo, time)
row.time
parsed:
7:08
